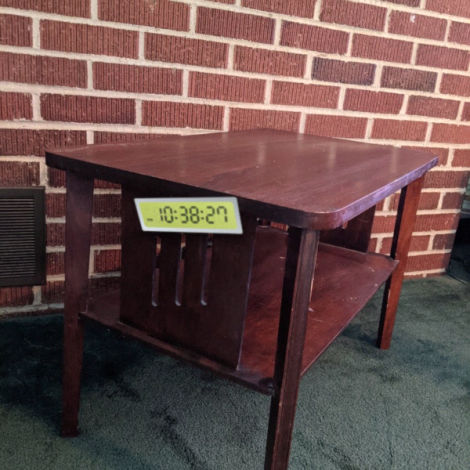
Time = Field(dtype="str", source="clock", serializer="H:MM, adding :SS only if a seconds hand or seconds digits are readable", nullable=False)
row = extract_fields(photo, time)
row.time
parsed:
10:38:27
